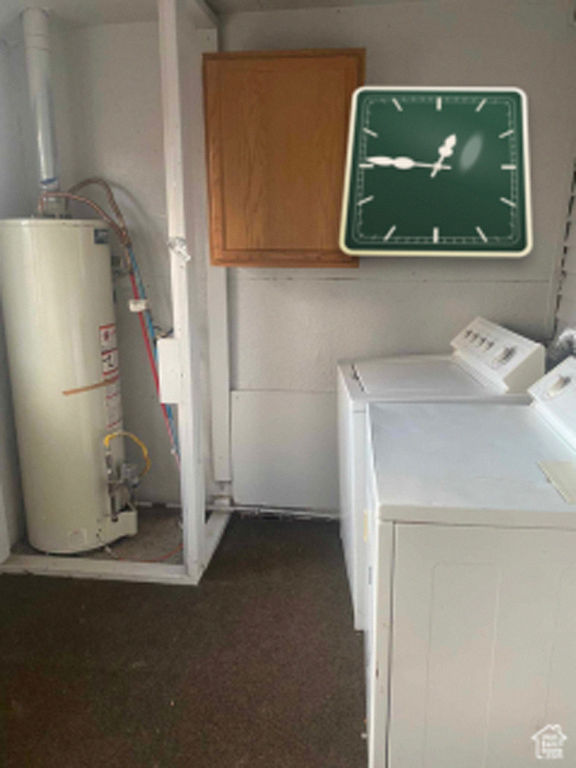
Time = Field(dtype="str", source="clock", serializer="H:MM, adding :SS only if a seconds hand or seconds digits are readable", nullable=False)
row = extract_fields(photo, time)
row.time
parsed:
12:46
